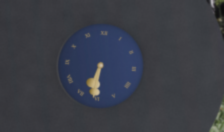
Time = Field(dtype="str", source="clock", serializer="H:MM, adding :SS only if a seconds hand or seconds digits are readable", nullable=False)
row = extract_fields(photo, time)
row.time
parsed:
6:31
